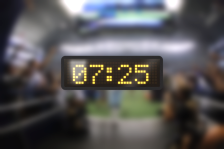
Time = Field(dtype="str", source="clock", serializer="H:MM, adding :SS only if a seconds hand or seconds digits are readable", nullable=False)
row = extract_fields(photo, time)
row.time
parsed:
7:25
